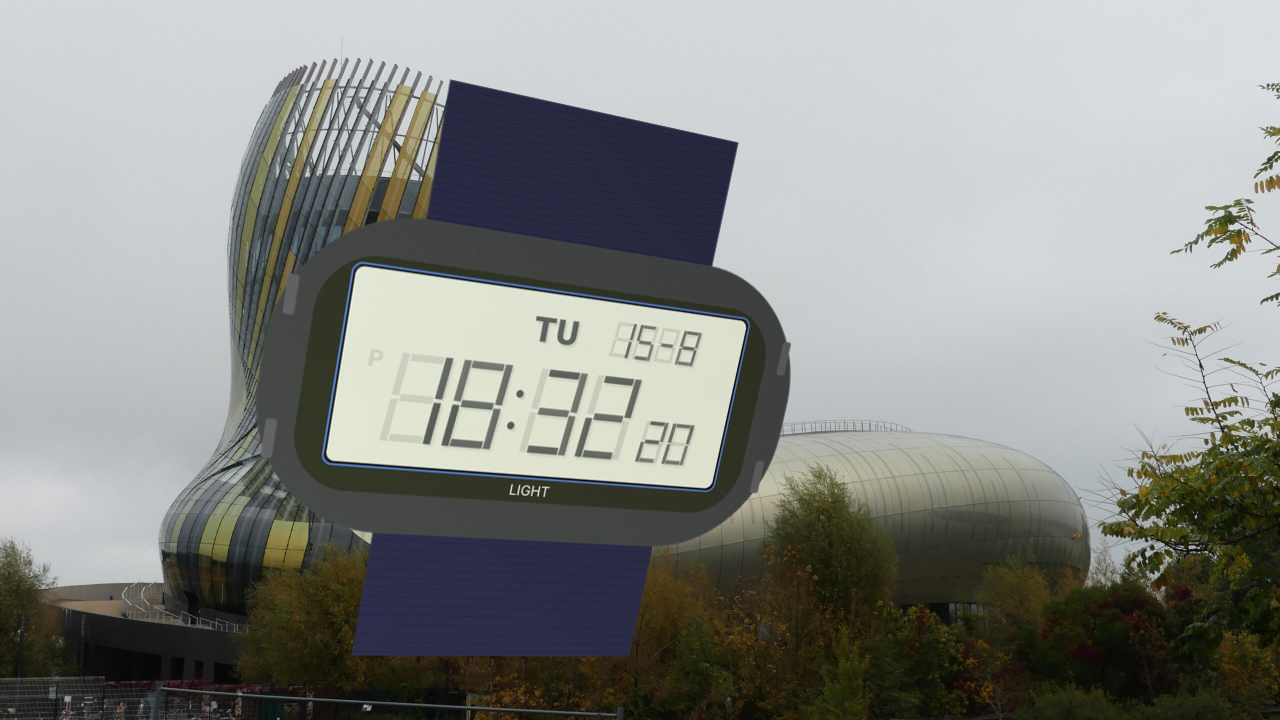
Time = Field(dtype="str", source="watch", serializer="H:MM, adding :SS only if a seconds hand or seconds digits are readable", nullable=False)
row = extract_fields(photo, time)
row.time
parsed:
18:32:20
